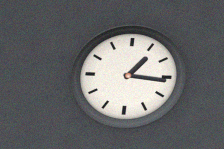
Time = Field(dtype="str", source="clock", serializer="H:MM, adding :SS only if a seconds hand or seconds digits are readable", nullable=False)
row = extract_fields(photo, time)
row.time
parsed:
1:16
